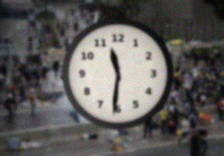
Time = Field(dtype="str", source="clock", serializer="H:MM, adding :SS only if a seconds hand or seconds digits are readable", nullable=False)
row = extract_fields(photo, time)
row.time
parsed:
11:31
